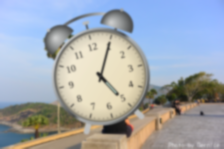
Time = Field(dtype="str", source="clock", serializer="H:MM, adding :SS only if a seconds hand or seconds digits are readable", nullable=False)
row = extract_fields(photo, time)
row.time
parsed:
5:05
